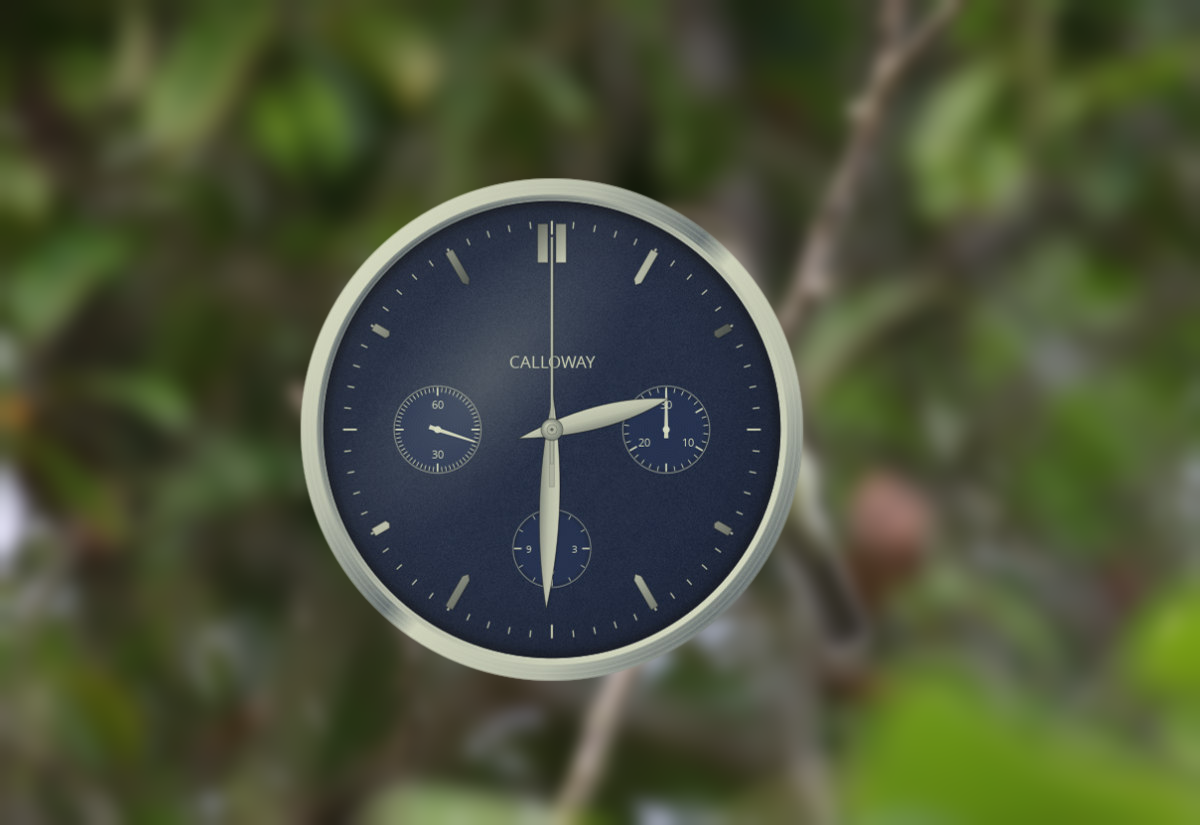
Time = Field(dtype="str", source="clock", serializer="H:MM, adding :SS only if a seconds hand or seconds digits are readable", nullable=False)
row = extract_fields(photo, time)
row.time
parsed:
2:30:18
